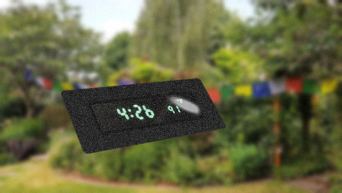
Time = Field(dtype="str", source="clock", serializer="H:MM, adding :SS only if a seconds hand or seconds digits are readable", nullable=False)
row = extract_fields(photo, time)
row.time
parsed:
4:26
